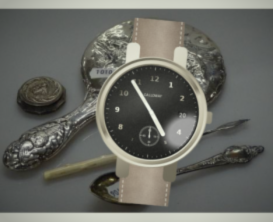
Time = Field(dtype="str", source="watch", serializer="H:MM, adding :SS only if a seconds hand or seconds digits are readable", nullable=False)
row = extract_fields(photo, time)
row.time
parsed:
4:54
